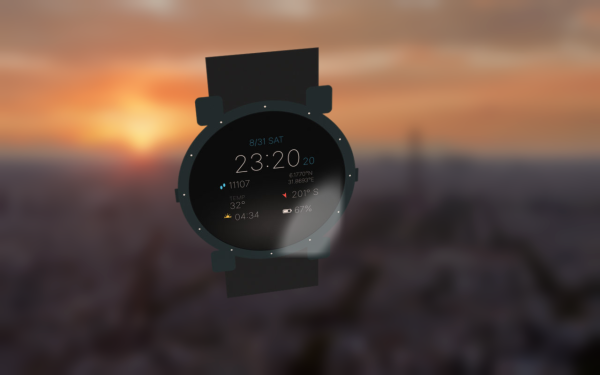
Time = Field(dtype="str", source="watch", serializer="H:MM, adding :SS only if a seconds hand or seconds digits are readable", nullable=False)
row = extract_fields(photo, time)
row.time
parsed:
23:20:20
